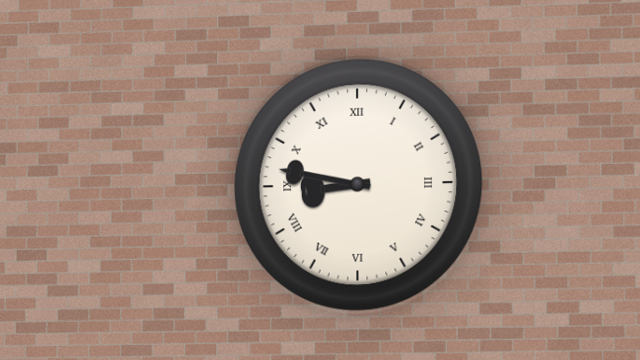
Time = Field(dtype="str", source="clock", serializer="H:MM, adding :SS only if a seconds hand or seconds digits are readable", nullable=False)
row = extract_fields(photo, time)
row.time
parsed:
8:47
